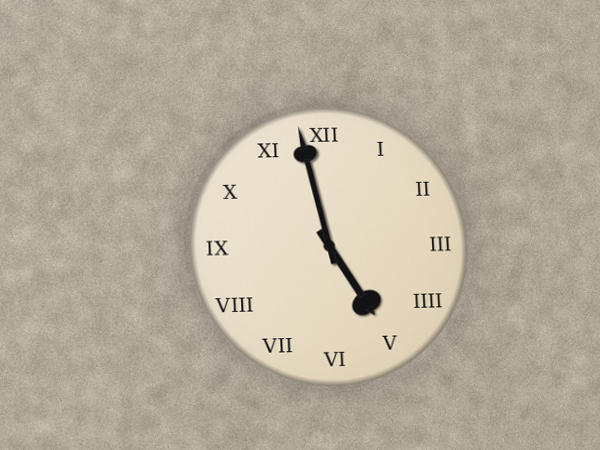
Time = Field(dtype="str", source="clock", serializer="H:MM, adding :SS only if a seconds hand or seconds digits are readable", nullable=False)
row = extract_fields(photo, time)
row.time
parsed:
4:58
